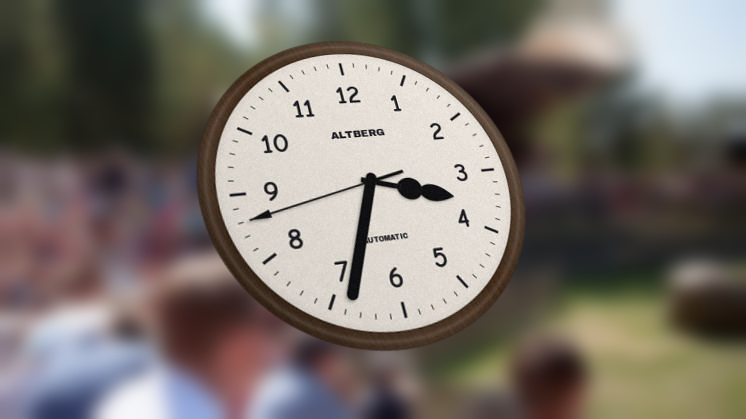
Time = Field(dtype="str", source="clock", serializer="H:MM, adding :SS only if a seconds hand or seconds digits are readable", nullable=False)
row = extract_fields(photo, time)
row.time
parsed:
3:33:43
